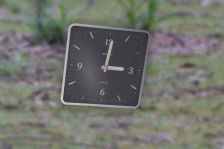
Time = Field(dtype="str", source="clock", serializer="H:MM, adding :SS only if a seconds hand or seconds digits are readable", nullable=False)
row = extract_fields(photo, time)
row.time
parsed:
3:01
